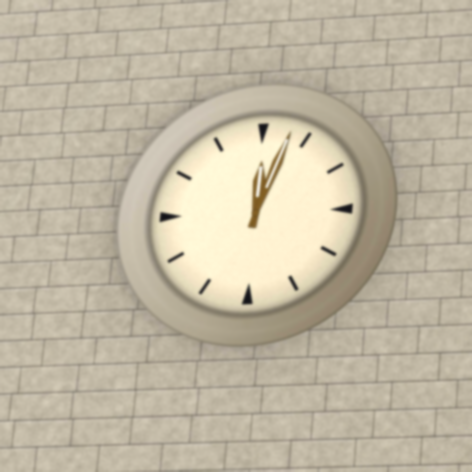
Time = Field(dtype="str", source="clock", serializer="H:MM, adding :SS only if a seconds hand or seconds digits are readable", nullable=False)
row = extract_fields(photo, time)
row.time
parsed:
12:03
